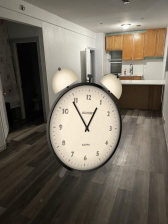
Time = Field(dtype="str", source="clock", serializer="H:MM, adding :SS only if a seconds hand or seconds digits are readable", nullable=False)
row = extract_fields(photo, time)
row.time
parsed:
12:54
